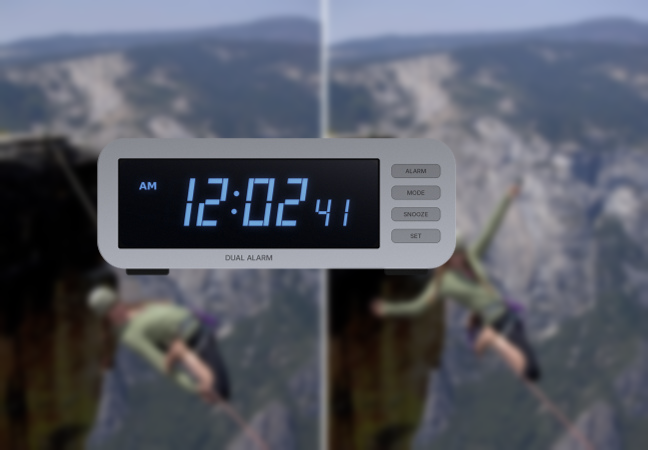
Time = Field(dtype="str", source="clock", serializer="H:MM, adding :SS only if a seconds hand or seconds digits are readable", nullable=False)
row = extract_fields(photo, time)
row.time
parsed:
12:02:41
